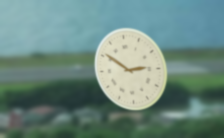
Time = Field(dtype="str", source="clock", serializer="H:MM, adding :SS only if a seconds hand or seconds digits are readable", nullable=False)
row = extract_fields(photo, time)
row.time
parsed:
2:51
